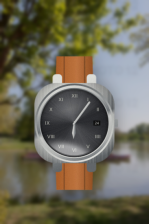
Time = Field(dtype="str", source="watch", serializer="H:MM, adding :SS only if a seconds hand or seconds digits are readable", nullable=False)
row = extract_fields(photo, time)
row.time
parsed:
6:06
